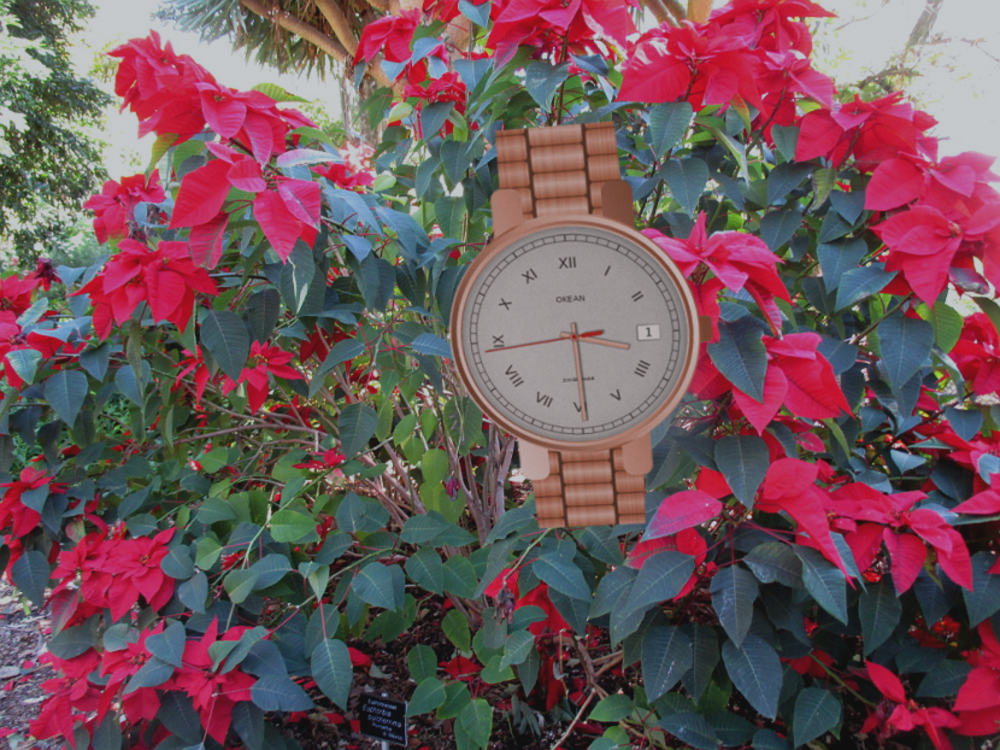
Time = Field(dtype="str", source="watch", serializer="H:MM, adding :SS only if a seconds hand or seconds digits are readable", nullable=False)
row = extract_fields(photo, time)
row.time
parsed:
3:29:44
